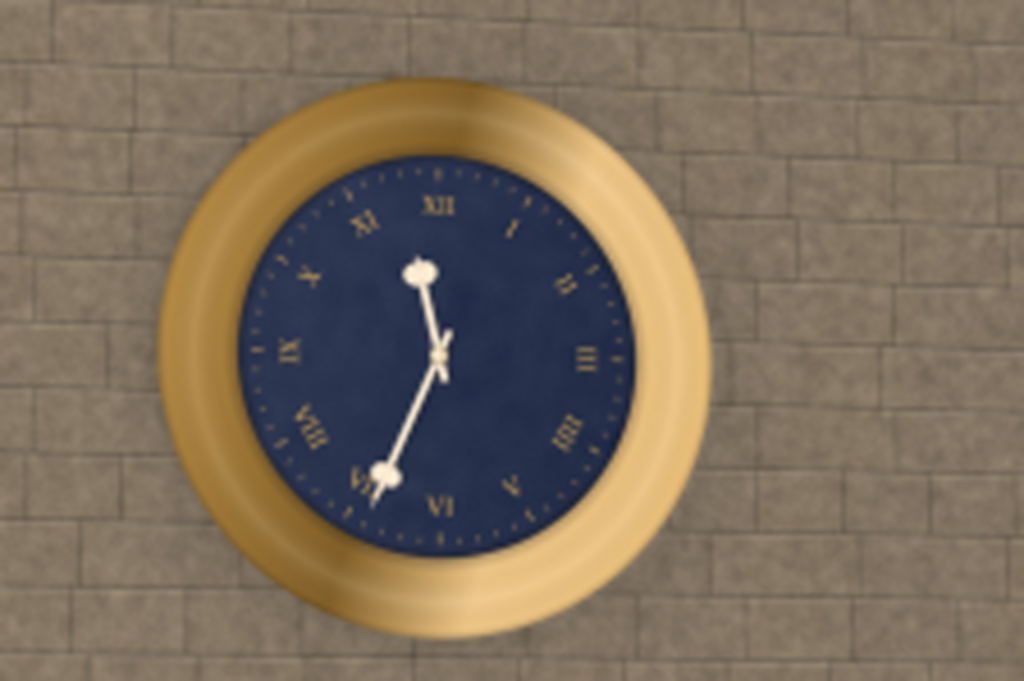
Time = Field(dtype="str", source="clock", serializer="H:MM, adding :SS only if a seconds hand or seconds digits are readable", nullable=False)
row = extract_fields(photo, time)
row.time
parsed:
11:34
